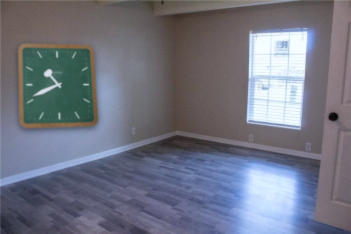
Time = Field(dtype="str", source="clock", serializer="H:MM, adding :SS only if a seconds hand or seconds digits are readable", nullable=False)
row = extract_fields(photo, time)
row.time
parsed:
10:41
